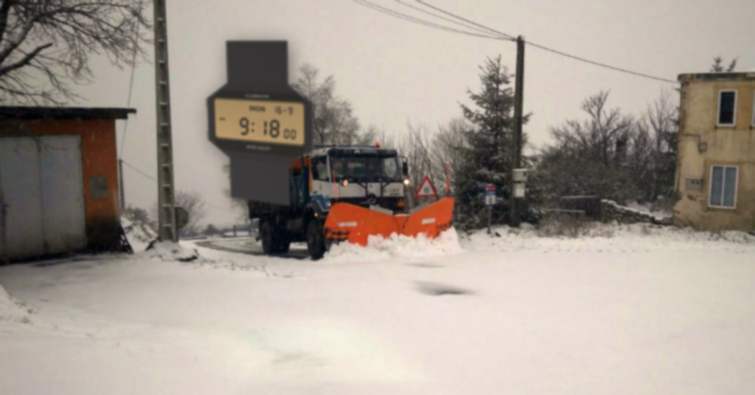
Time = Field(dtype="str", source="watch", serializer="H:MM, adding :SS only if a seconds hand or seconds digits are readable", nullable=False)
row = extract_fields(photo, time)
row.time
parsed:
9:18
